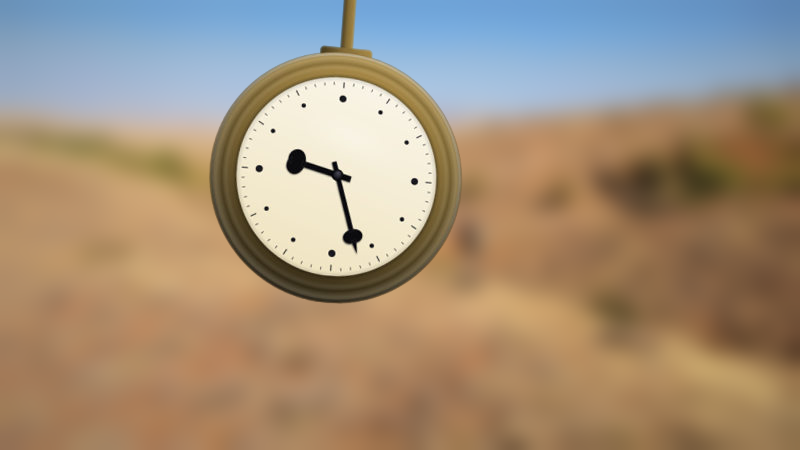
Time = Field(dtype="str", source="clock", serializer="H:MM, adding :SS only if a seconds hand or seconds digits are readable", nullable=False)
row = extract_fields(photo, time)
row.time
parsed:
9:27
